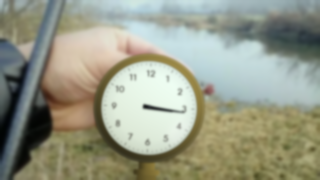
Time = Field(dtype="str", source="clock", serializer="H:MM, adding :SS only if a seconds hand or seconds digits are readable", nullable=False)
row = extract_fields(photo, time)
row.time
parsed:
3:16
